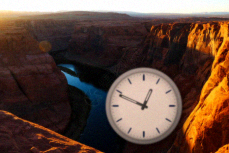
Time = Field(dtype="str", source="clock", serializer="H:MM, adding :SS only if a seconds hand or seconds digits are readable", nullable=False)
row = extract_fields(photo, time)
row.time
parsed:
12:49
